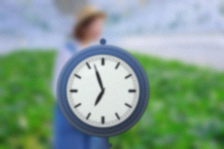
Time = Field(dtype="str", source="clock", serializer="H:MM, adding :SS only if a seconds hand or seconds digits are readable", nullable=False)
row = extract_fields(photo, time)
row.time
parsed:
6:57
